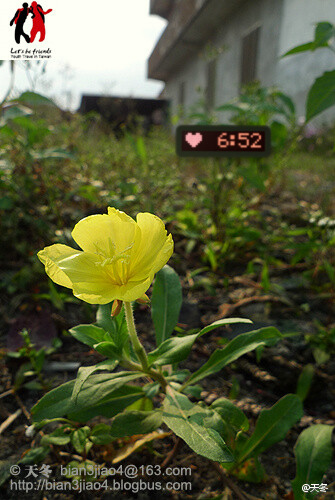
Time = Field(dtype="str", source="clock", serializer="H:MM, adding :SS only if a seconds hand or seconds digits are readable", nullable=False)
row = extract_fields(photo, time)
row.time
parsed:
6:52
